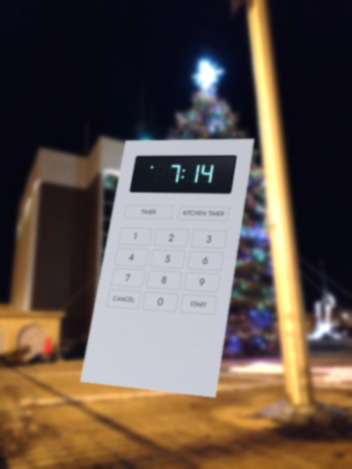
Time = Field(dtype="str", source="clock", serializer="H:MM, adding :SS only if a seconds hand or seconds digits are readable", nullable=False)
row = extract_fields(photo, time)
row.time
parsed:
7:14
